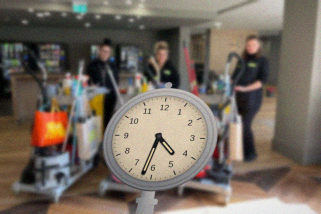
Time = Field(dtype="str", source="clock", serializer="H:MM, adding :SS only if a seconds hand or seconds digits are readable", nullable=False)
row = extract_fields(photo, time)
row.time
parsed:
4:32
